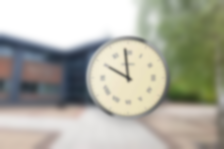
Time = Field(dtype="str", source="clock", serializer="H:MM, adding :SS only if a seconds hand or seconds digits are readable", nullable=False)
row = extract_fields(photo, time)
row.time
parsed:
9:59
